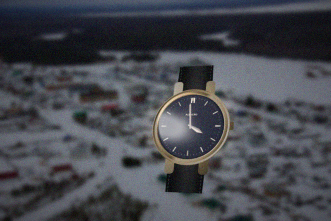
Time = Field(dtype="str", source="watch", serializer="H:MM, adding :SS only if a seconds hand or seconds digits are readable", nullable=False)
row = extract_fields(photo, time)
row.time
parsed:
3:59
